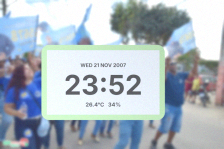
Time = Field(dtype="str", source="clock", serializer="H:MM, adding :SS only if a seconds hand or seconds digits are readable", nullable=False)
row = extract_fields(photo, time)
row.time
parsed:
23:52
